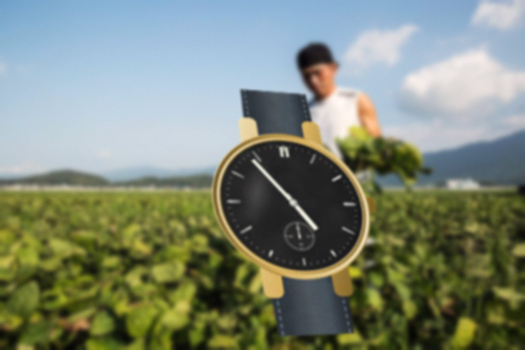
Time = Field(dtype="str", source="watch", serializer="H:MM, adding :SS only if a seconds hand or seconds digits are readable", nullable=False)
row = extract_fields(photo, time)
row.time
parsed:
4:54
